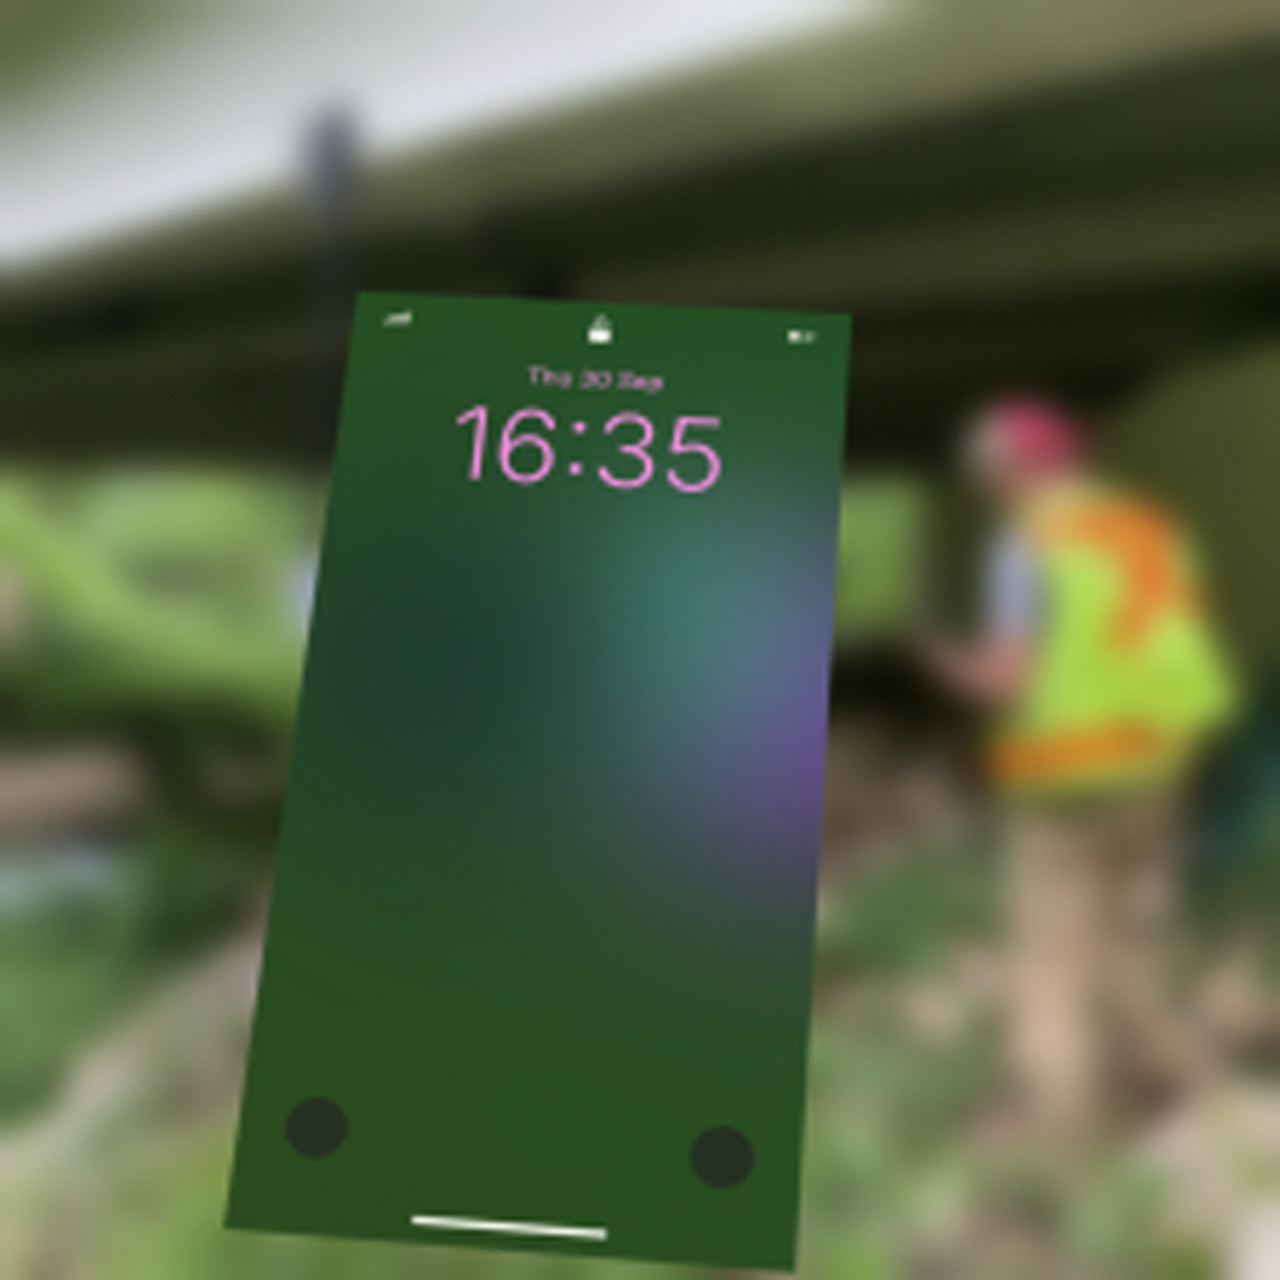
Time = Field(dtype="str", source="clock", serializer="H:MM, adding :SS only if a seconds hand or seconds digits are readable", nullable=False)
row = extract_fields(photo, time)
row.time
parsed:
16:35
